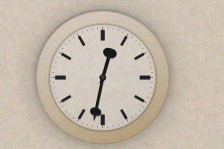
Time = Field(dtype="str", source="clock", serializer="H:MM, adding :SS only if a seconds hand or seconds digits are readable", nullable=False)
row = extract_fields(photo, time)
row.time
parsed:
12:32
